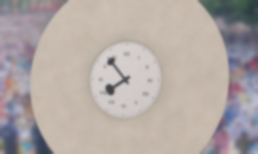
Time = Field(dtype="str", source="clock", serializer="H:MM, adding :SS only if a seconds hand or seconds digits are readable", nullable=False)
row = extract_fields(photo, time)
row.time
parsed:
7:53
